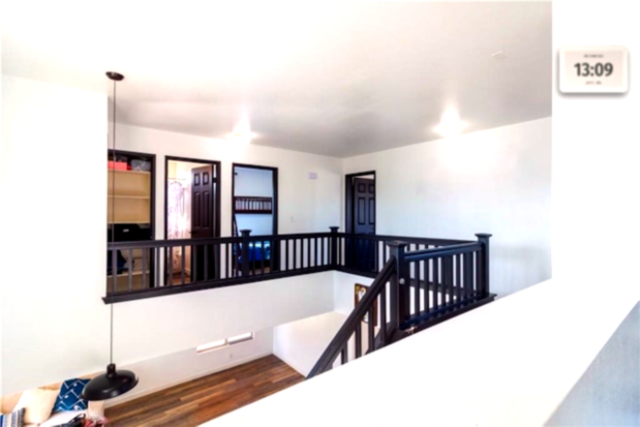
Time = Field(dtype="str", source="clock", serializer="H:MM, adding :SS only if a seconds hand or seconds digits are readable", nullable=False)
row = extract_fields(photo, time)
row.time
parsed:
13:09
